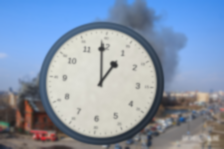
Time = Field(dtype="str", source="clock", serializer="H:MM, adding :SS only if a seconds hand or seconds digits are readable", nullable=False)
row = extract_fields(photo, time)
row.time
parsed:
12:59
